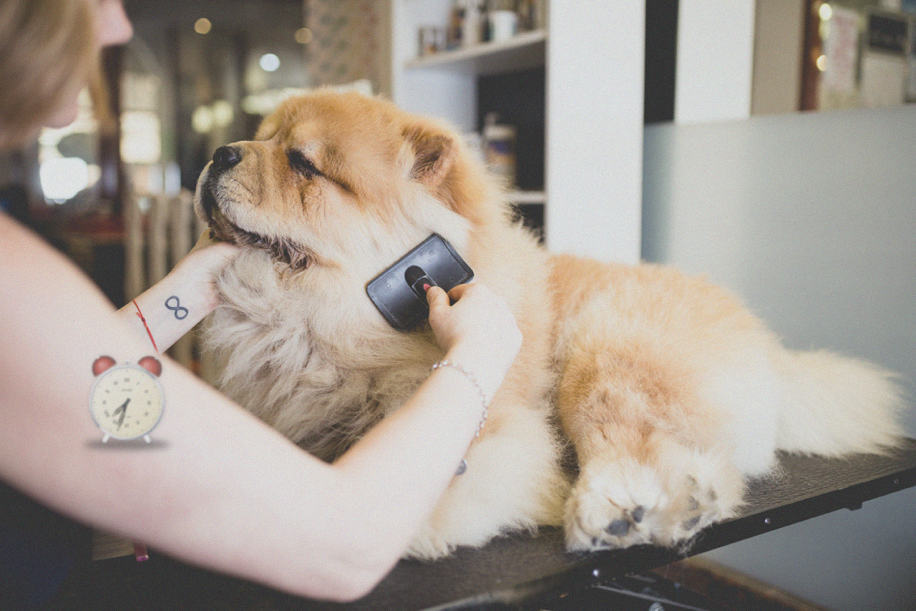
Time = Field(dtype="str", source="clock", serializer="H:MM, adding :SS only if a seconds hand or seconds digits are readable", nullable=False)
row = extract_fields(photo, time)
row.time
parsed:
7:33
